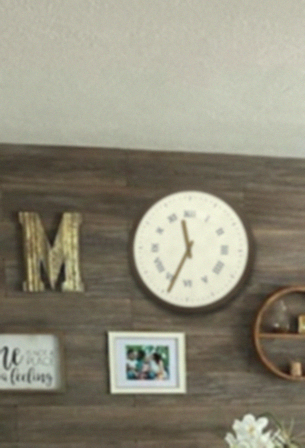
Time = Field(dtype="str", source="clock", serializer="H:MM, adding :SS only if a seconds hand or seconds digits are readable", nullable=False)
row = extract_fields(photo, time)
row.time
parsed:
11:34
